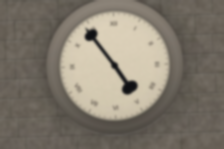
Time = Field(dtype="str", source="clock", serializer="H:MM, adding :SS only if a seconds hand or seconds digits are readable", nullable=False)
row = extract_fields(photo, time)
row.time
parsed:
4:54
